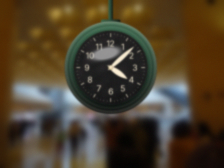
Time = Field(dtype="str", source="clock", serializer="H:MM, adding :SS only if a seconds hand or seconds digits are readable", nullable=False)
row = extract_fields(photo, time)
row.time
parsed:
4:08
